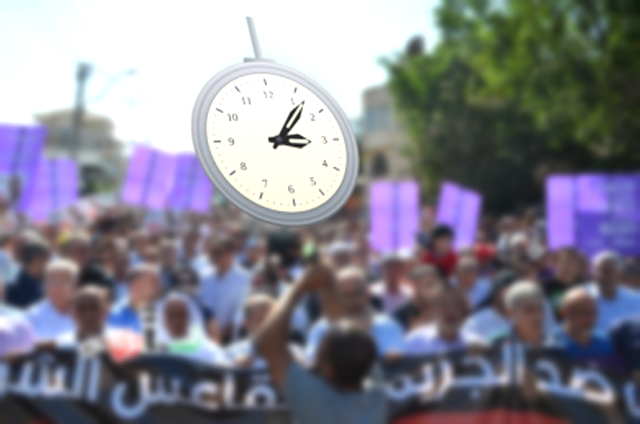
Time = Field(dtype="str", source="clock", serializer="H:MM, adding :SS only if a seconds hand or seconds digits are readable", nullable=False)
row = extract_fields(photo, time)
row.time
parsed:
3:07
